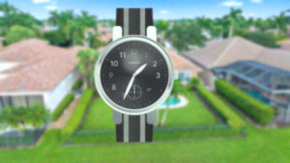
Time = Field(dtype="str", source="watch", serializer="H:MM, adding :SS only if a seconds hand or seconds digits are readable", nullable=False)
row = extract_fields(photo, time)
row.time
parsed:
1:34
